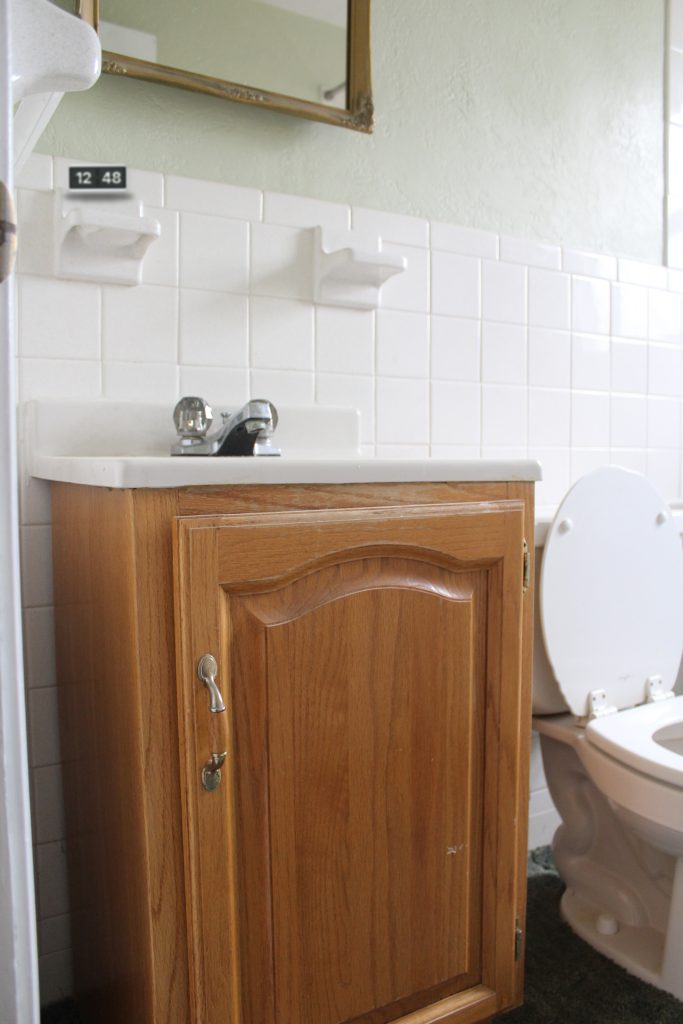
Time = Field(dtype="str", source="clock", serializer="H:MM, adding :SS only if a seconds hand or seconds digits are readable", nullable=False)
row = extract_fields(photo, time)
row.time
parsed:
12:48
